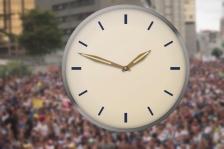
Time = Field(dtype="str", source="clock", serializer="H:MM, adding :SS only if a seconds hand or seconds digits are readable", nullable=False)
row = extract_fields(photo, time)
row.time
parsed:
1:48
